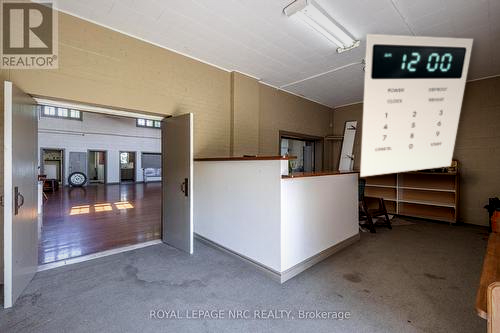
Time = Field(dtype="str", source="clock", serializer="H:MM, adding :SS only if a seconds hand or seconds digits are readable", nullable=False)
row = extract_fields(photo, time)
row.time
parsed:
12:00
